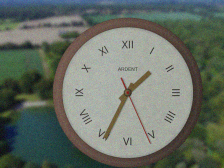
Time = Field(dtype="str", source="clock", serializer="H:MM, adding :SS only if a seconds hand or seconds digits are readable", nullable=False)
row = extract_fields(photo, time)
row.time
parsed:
1:34:26
